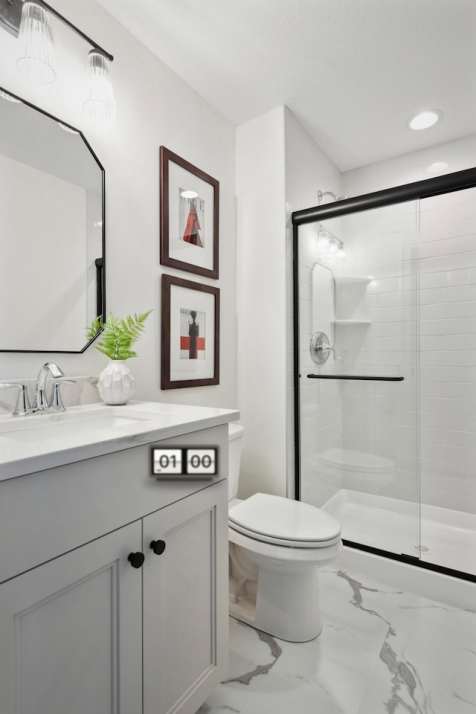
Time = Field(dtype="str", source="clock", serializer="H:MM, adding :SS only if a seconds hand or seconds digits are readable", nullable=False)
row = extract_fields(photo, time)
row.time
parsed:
1:00
